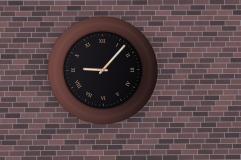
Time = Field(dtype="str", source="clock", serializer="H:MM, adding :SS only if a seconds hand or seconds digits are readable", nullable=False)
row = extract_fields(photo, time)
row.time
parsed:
9:07
